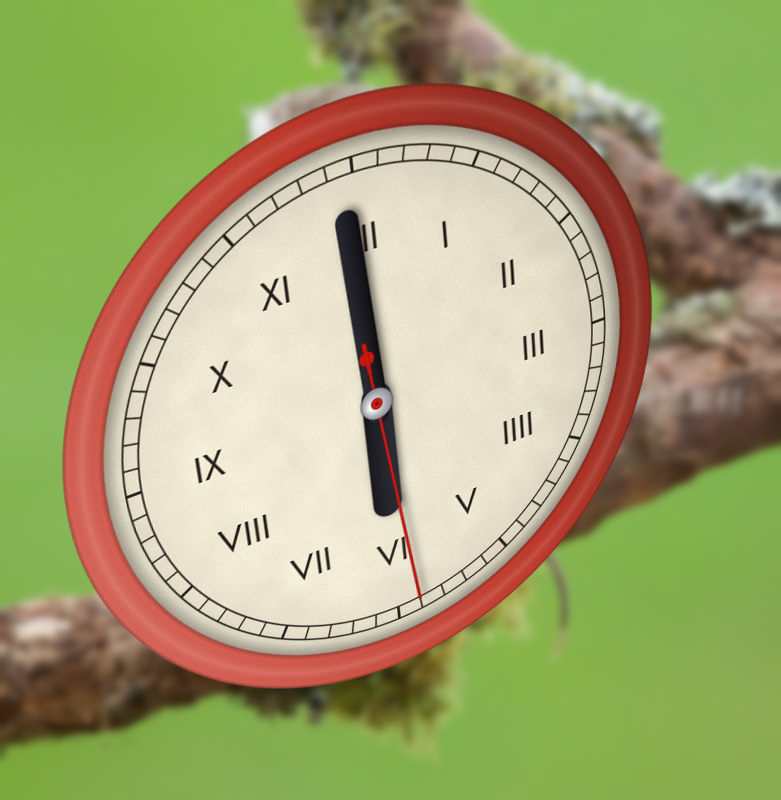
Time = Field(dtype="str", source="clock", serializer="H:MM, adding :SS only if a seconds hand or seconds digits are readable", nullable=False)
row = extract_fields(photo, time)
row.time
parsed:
5:59:29
